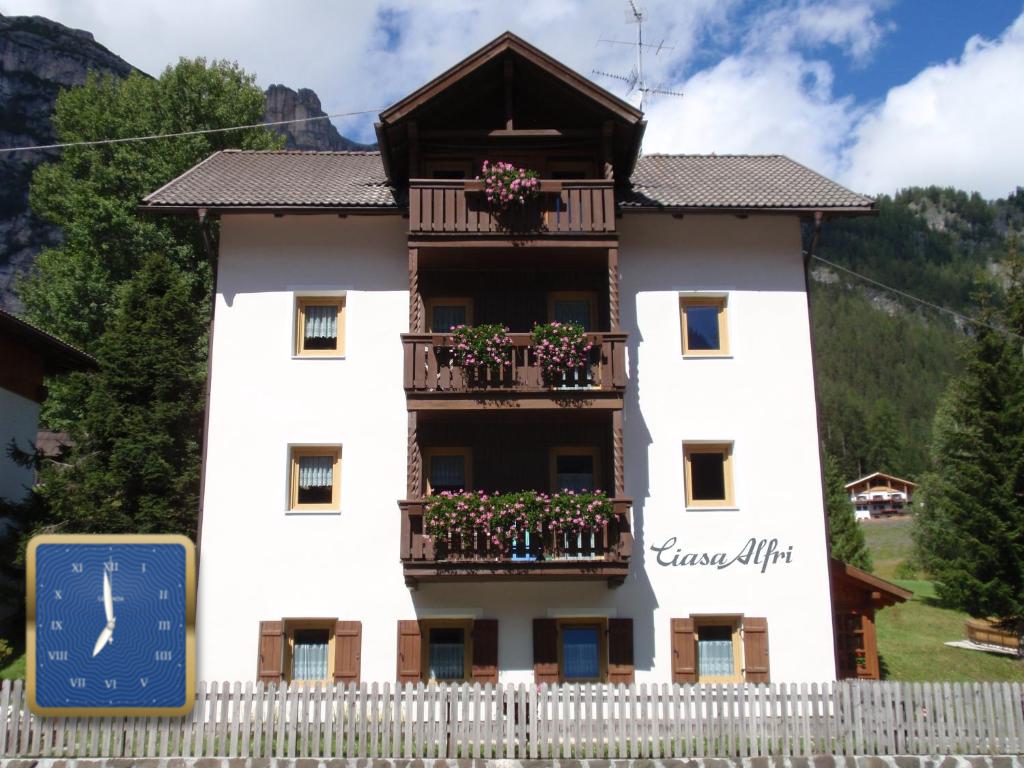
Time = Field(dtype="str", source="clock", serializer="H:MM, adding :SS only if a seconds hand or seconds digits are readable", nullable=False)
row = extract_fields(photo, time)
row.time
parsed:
6:59:00
